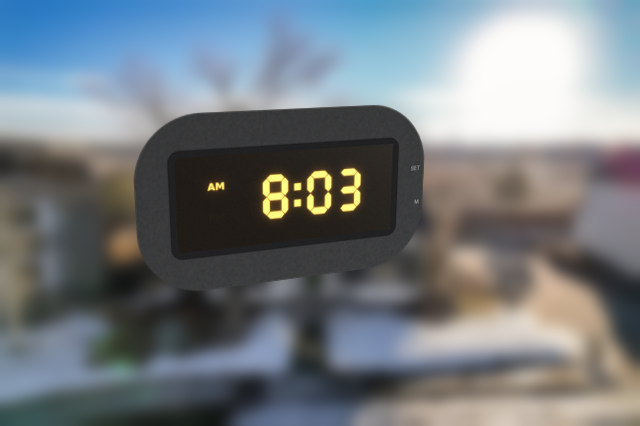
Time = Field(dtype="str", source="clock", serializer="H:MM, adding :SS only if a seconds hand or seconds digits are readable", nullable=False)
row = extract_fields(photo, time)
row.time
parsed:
8:03
